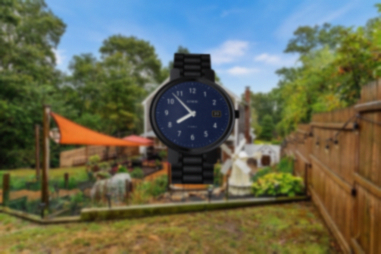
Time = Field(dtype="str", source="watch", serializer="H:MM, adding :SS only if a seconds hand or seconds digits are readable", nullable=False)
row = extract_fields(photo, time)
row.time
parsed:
7:53
